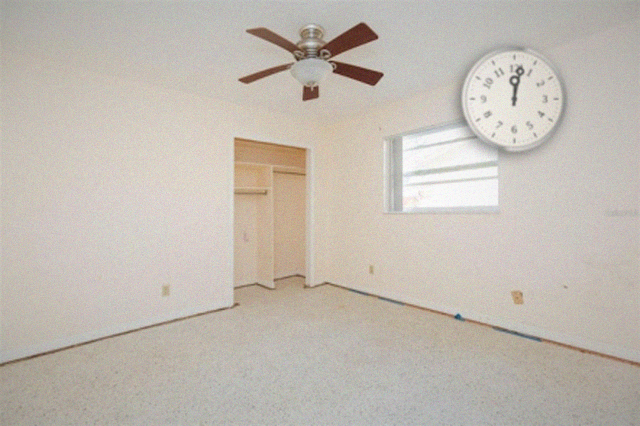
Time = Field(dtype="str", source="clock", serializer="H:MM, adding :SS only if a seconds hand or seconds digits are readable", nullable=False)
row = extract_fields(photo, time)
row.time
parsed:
12:02
